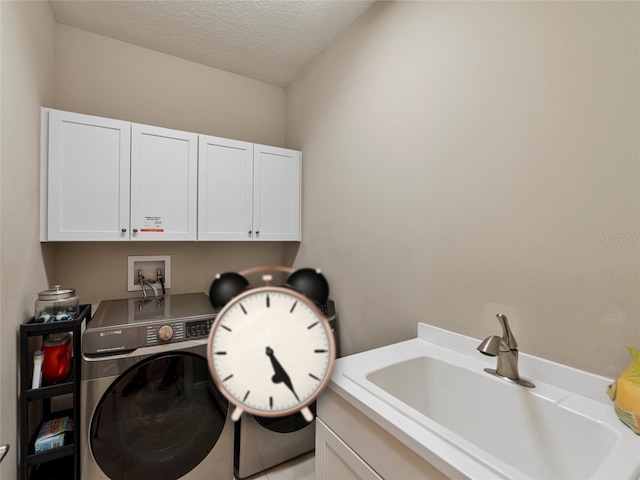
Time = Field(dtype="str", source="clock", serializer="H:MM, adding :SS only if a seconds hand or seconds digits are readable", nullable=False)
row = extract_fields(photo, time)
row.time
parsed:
5:25
